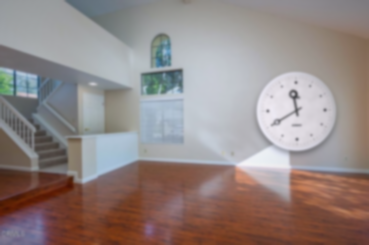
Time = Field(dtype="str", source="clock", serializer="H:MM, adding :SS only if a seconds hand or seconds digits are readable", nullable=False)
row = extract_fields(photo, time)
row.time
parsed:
11:40
